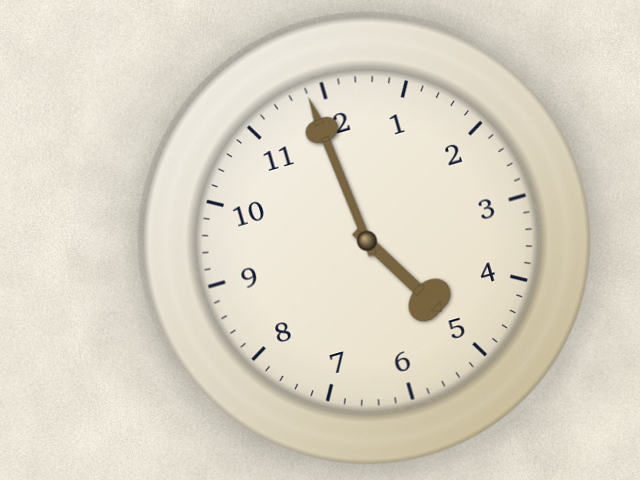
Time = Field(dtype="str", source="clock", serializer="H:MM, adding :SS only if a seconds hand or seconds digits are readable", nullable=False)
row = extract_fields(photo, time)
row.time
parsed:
4:59
